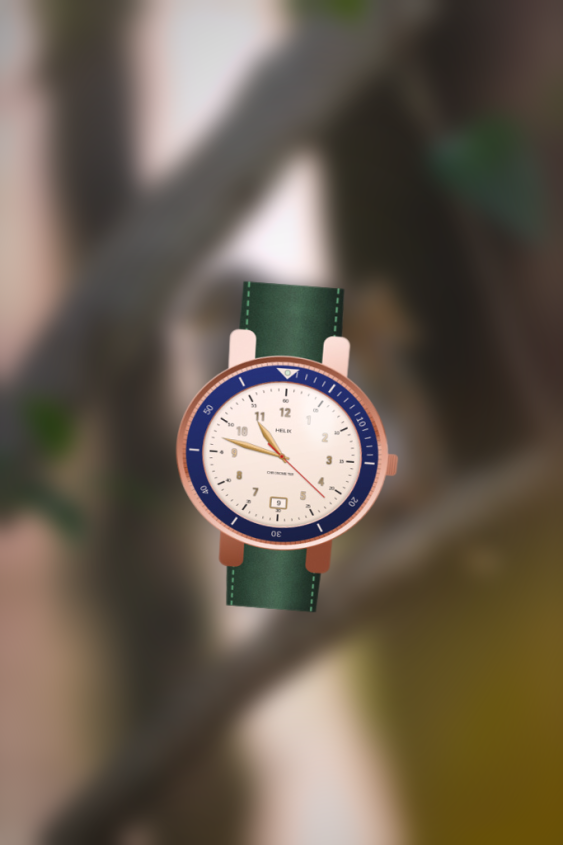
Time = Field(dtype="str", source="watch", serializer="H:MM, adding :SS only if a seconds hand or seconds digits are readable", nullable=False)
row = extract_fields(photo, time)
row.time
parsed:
10:47:22
